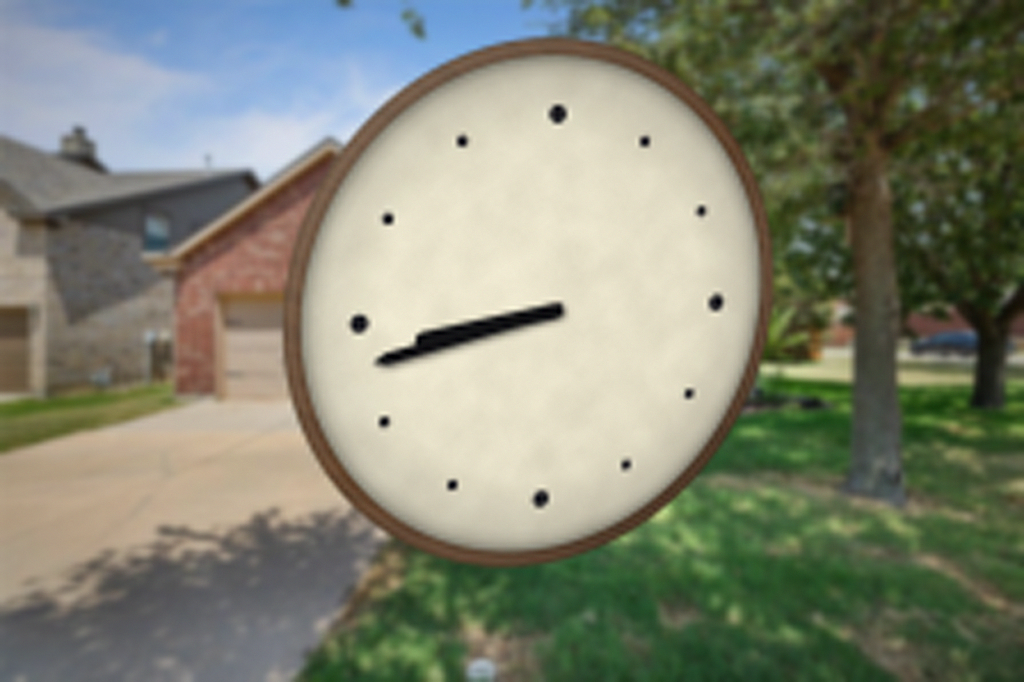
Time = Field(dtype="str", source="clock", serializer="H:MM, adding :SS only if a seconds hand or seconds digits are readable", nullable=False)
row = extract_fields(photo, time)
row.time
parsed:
8:43
